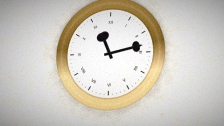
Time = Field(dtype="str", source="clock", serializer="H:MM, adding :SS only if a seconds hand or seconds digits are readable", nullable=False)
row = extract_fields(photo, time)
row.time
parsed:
11:13
